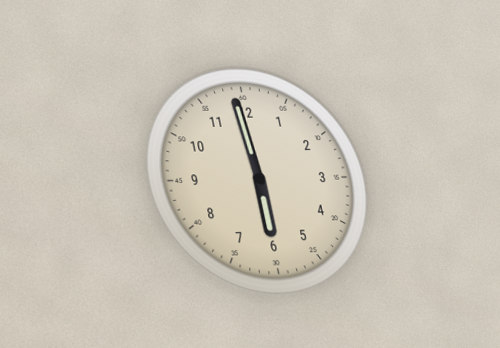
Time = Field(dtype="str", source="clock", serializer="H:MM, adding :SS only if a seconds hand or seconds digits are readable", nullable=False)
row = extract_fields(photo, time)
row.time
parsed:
5:59
